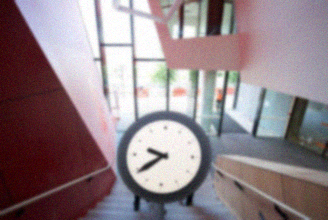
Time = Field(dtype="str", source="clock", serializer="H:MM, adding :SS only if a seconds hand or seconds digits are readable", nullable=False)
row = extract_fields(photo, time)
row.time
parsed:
9:39
